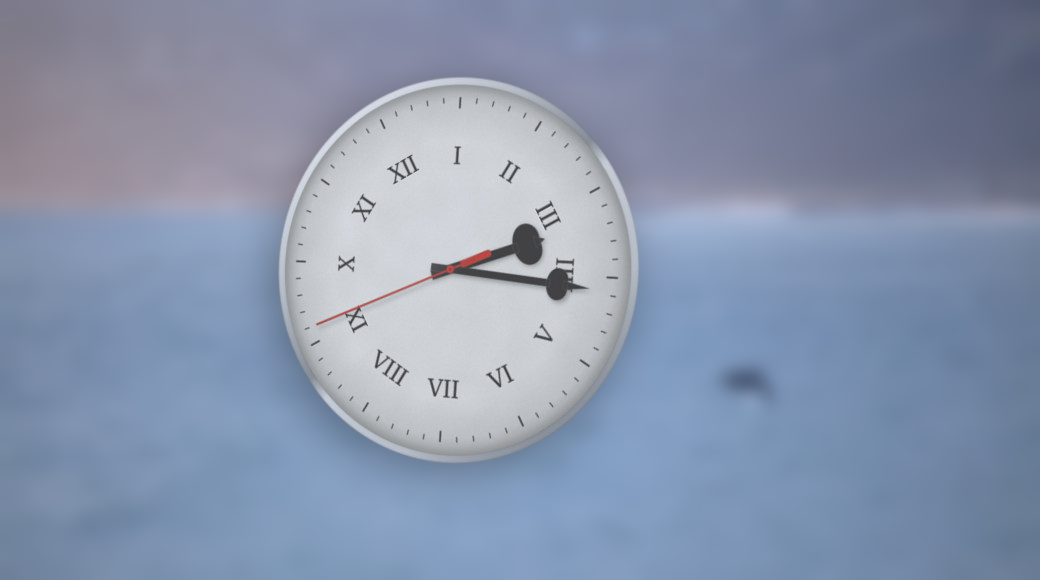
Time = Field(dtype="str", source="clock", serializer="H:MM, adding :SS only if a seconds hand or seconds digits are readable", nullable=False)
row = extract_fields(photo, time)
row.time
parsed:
3:20:46
